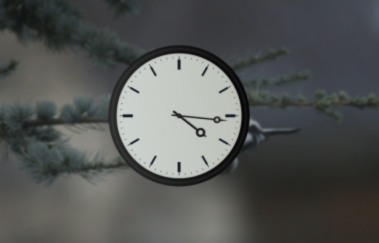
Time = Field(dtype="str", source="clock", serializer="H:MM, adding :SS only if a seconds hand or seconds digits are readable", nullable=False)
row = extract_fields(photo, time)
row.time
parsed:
4:16
